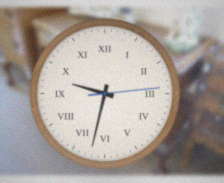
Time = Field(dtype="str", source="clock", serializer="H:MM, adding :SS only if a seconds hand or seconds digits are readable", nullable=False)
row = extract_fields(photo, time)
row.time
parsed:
9:32:14
